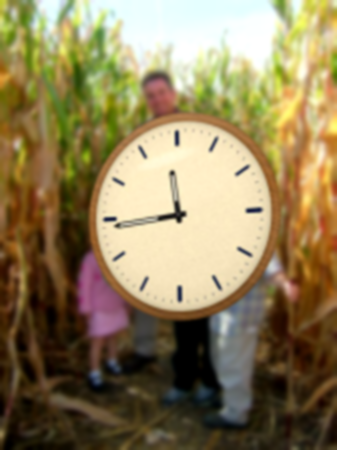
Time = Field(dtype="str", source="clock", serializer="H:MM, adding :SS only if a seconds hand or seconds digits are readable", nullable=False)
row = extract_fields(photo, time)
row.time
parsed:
11:44
